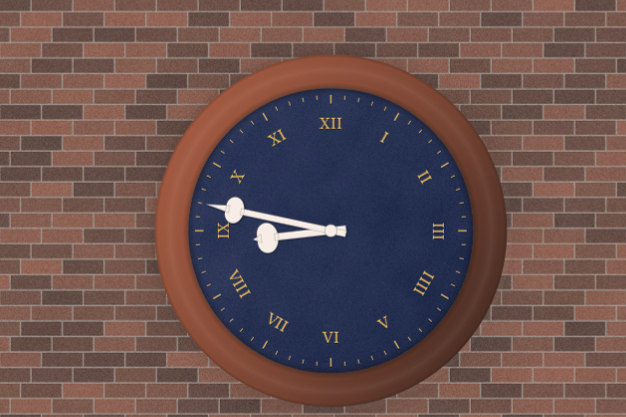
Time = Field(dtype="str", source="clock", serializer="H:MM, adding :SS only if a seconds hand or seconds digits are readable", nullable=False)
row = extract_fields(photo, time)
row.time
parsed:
8:47
